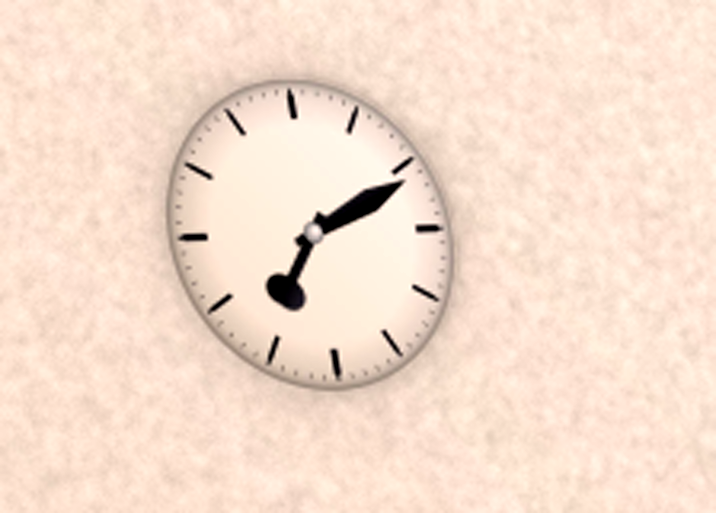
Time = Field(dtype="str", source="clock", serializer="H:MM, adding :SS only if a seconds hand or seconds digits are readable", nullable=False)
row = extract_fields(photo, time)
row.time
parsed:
7:11
